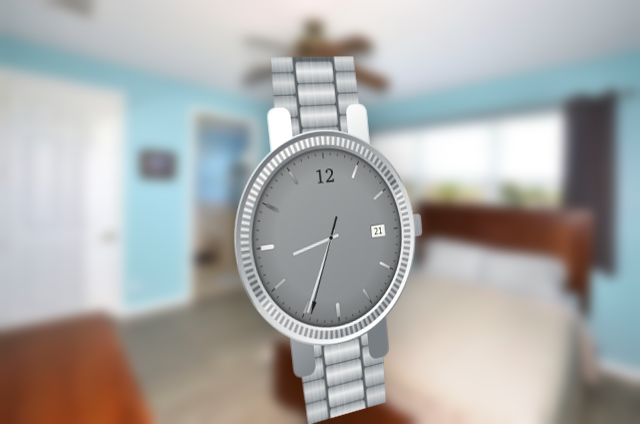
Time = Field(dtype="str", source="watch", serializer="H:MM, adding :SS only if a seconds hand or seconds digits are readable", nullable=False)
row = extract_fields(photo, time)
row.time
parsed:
8:34:34
